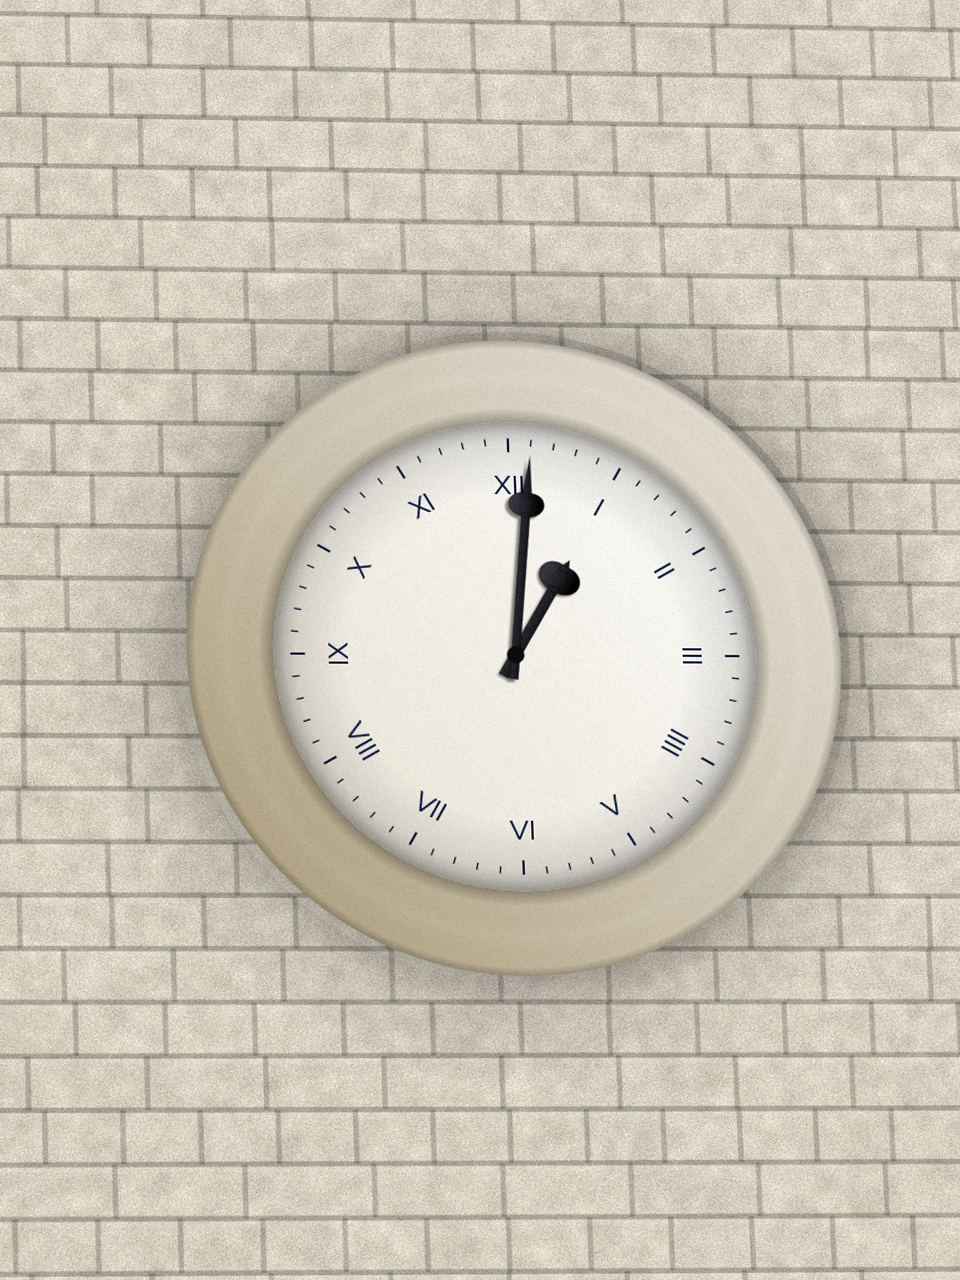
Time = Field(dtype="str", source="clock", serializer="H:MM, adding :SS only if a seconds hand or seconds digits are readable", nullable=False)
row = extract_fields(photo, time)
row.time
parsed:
1:01
